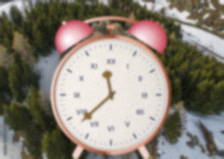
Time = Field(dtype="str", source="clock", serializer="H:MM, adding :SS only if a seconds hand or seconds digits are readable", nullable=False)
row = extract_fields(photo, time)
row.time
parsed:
11:38
